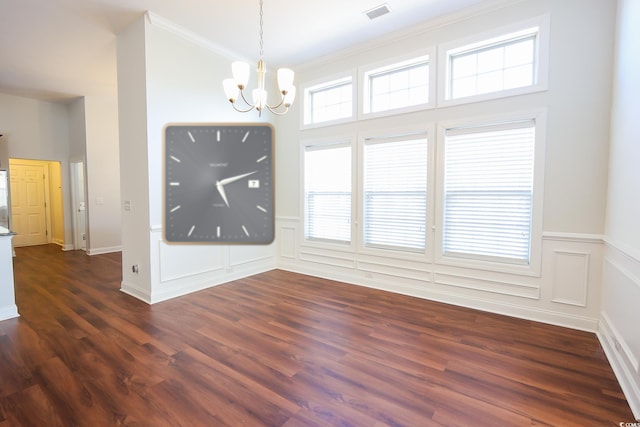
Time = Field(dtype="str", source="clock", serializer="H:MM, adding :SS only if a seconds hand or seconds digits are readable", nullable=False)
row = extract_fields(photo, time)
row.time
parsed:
5:12
